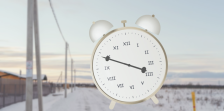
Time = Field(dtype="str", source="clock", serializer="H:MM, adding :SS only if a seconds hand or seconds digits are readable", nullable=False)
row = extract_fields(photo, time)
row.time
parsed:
3:49
